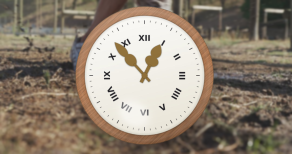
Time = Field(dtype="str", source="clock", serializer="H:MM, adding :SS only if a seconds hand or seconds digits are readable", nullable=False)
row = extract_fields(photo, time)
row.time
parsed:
12:53
